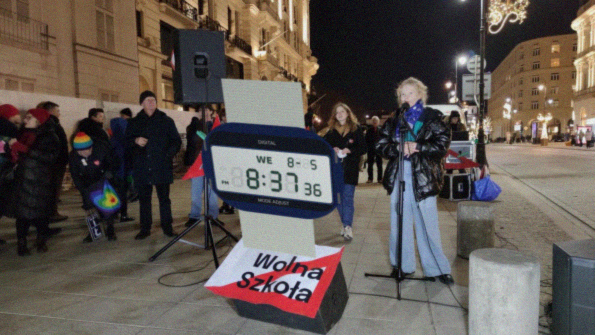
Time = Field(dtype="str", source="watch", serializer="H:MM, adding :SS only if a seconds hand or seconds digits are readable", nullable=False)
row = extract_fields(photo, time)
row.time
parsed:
8:37:36
